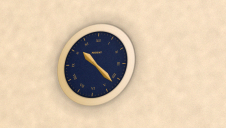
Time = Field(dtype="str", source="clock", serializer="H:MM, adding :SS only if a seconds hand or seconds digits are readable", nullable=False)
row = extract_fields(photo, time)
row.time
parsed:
10:22
